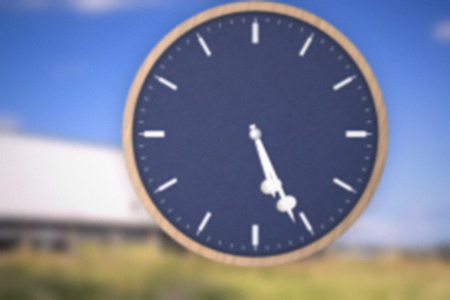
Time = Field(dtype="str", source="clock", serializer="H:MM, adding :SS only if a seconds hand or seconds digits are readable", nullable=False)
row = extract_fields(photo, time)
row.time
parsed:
5:26
